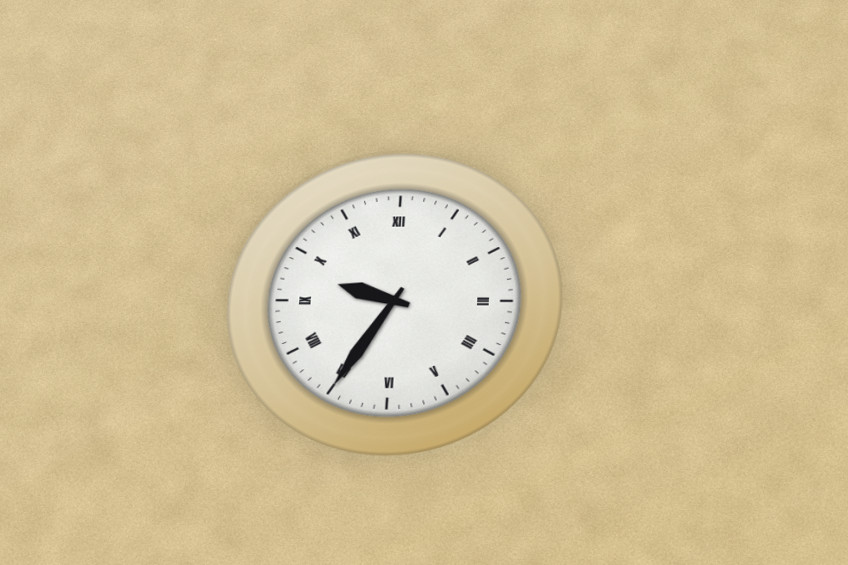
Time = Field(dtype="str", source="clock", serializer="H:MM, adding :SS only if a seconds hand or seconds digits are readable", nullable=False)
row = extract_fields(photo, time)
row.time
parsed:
9:35
